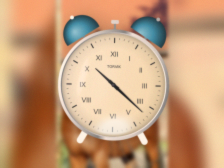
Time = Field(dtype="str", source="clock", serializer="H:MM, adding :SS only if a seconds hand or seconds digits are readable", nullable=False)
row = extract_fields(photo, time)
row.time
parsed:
10:22
